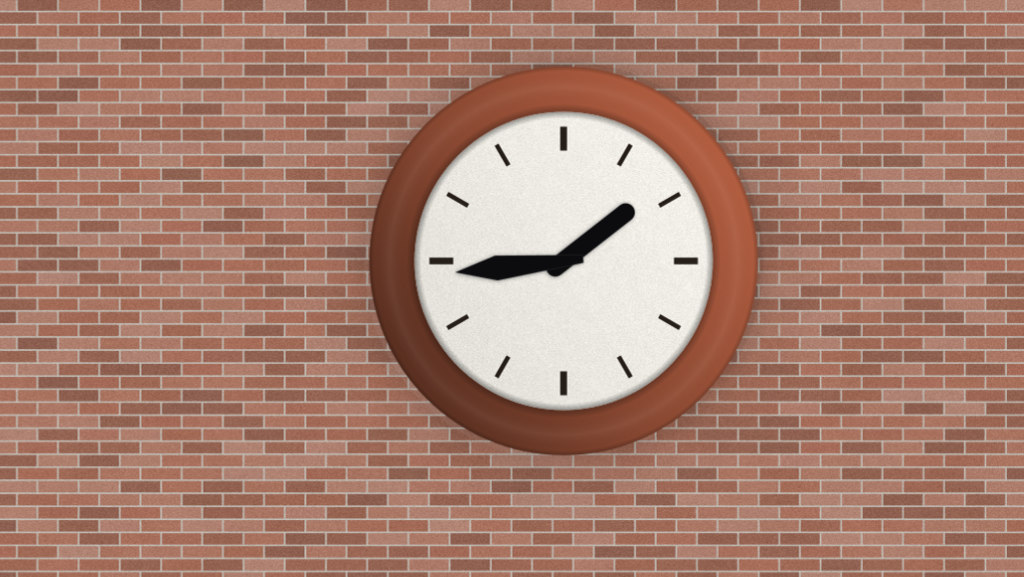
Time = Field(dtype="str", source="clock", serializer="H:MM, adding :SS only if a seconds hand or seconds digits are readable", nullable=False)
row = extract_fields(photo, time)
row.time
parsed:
1:44
